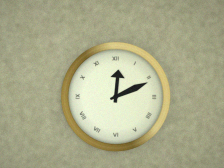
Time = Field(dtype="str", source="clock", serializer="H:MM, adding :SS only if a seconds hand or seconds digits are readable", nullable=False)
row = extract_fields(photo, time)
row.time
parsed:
12:11
